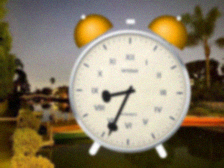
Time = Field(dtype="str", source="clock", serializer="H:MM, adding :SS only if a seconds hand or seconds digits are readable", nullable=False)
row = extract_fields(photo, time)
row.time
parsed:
8:34
